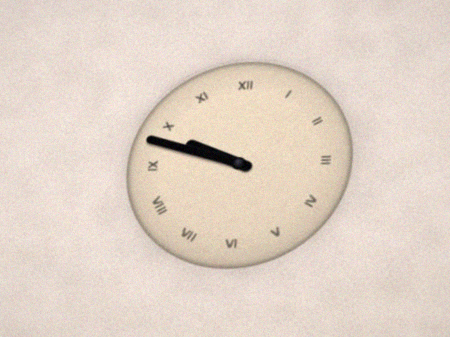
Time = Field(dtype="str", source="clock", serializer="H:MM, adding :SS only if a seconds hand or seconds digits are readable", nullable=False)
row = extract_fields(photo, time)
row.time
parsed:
9:48
